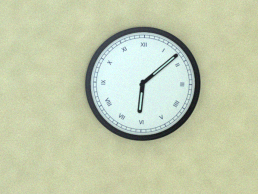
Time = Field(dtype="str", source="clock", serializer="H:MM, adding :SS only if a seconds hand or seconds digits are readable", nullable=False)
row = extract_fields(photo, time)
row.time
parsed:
6:08
